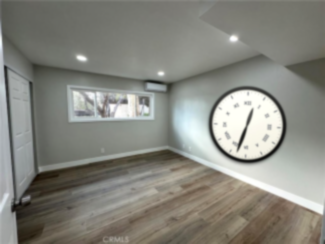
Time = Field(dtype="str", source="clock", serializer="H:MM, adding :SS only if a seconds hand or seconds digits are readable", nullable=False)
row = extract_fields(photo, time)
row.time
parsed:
12:33
